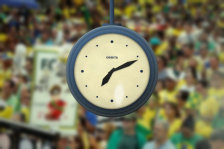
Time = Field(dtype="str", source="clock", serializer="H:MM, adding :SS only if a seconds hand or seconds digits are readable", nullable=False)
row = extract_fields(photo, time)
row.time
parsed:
7:11
